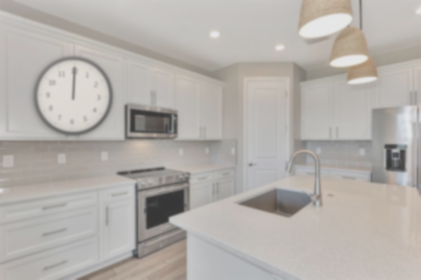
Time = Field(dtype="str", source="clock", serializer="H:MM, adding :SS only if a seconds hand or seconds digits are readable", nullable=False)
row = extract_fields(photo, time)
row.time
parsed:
12:00
